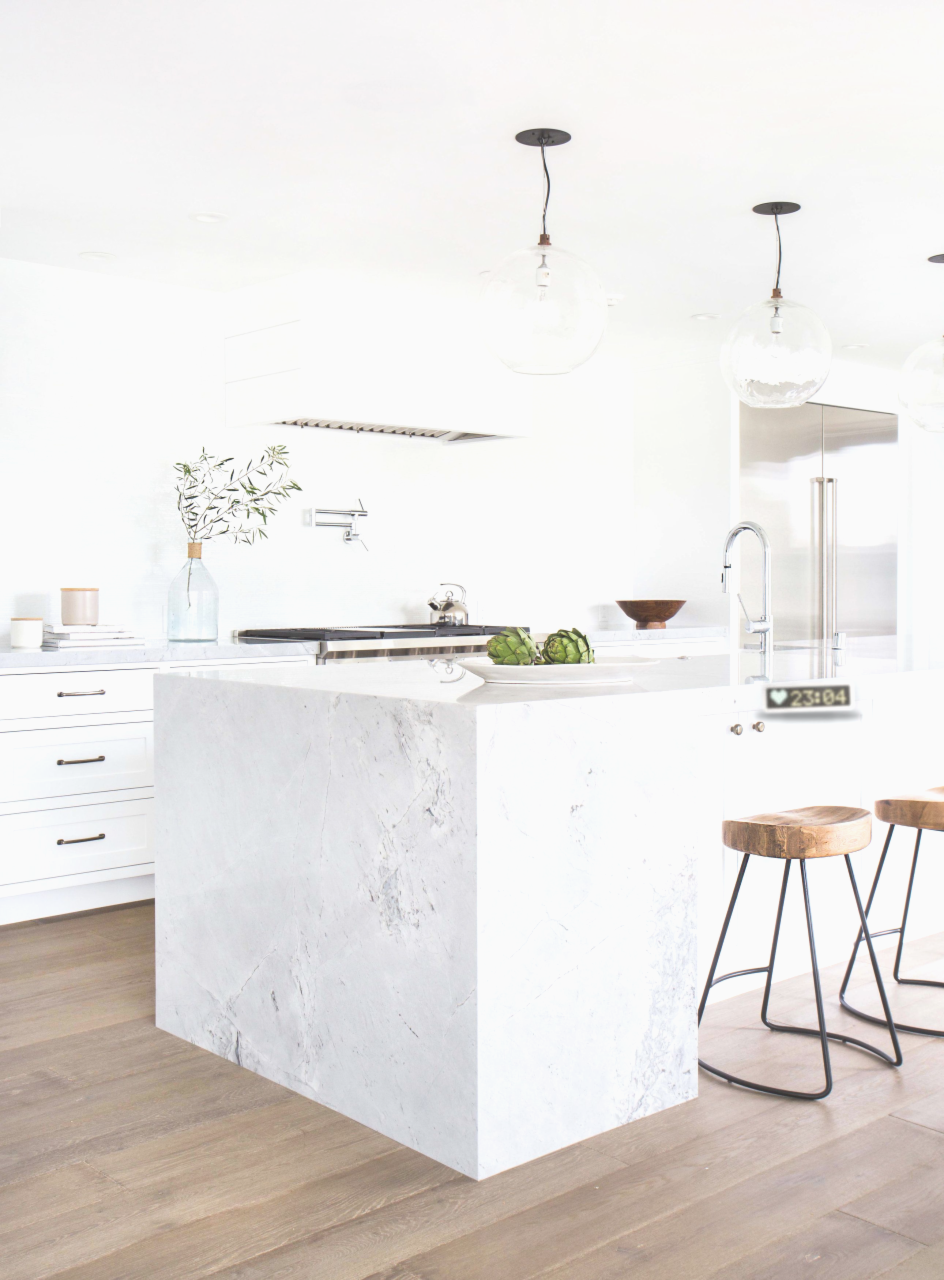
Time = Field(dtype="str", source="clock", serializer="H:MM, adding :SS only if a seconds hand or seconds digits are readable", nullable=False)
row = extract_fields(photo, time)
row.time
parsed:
23:04
